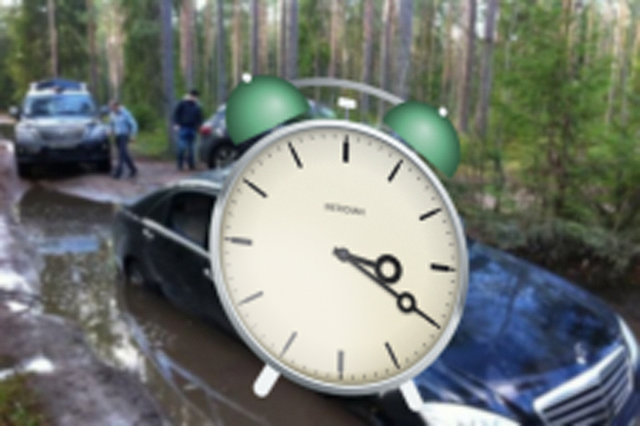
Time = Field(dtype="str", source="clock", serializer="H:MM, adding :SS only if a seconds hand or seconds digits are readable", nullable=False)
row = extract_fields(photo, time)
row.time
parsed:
3:20
